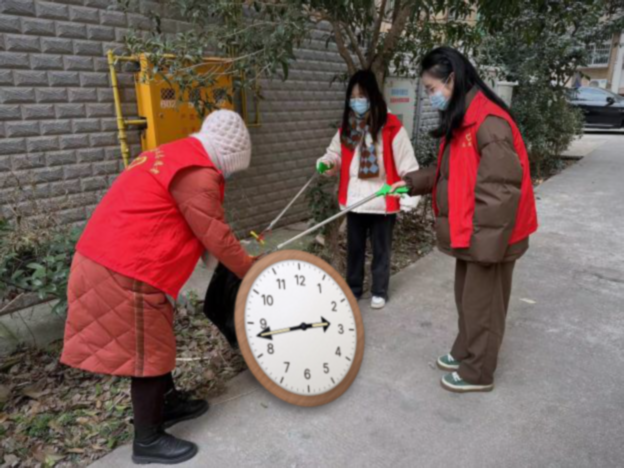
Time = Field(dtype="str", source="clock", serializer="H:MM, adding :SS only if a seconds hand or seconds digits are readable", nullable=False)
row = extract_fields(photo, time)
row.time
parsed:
2:43
